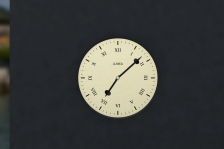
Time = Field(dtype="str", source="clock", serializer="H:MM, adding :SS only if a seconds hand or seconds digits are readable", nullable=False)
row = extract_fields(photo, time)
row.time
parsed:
7:08
